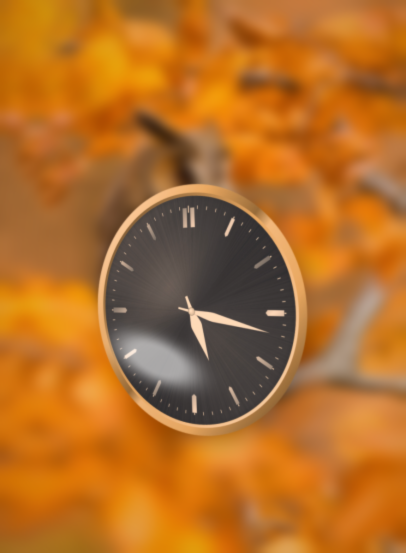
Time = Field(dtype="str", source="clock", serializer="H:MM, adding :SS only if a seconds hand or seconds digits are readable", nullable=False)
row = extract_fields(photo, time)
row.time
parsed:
5:17
